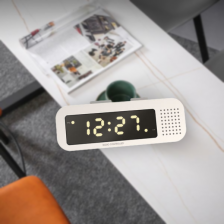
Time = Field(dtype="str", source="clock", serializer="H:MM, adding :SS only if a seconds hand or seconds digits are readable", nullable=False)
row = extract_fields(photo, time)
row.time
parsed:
12:27
